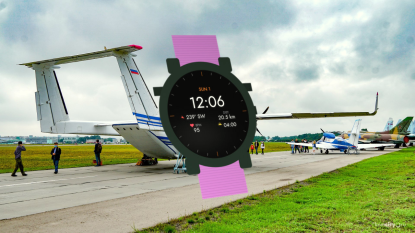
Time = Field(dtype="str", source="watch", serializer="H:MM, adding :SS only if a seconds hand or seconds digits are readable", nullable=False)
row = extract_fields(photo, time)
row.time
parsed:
12:06
